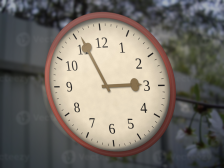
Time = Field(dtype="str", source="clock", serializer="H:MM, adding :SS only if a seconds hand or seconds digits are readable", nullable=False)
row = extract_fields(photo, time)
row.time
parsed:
2:56
